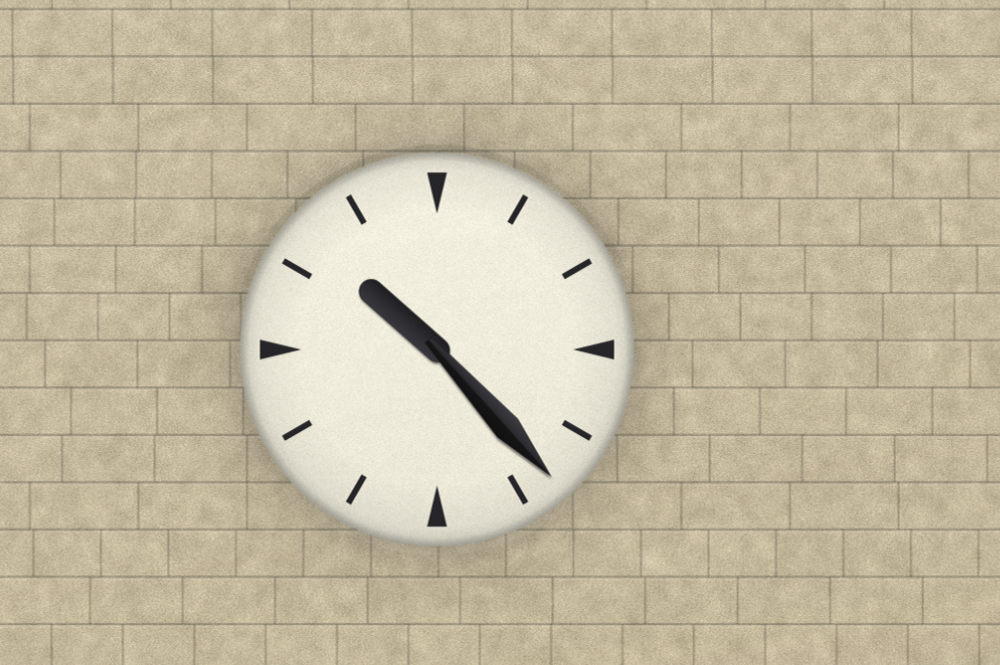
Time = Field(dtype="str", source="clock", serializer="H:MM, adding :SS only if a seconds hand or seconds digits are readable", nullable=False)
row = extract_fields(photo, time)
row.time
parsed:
10:23
